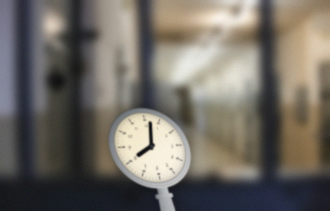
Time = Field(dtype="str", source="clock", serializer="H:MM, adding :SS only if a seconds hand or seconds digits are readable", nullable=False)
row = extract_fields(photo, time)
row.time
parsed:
8:02
